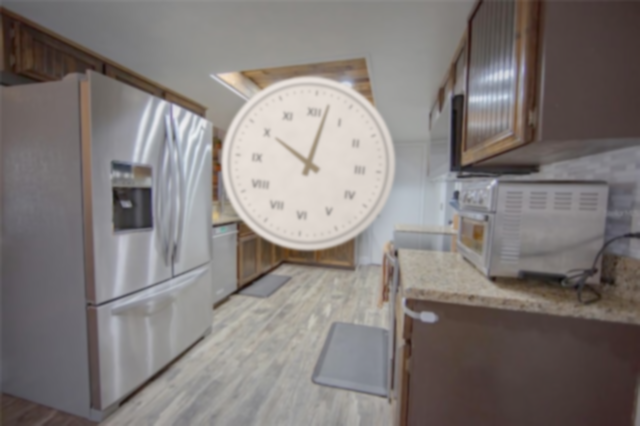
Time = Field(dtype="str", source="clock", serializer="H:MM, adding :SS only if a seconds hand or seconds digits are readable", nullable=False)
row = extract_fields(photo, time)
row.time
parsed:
10:02
